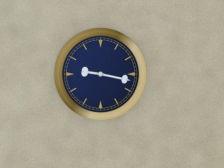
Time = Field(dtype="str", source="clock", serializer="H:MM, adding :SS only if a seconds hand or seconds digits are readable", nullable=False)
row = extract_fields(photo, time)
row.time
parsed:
9:17
